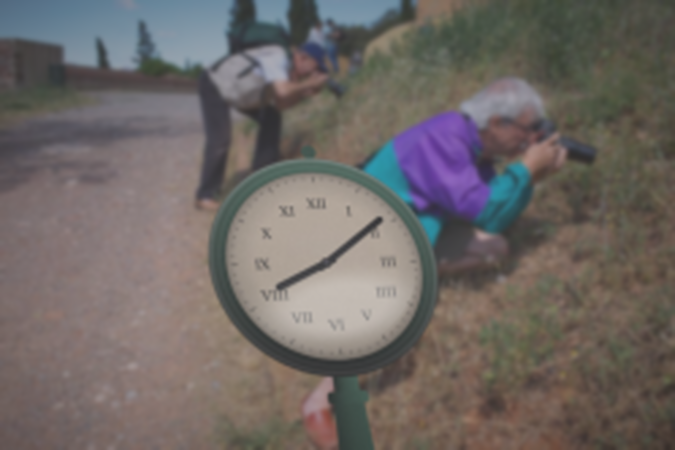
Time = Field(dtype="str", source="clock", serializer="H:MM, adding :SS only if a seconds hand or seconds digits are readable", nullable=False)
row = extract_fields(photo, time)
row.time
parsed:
8:09
